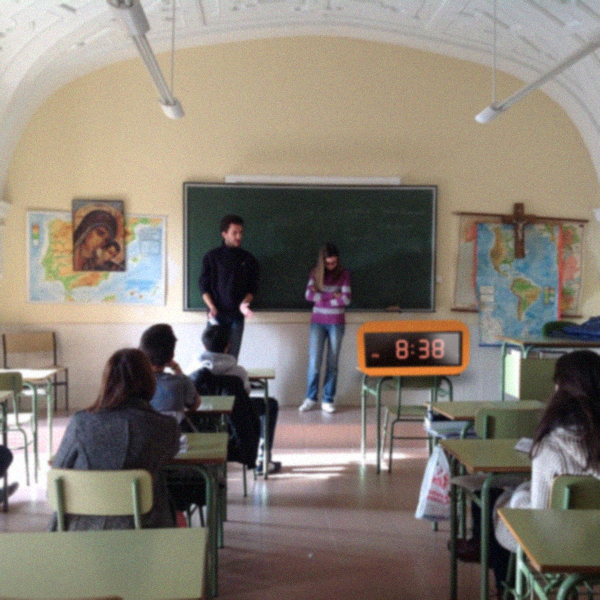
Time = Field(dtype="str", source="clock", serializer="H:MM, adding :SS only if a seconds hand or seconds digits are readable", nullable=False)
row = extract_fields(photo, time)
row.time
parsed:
8:38
